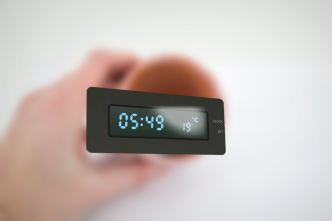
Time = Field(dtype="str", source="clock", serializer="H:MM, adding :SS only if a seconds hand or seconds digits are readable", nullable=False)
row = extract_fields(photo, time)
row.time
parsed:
5:49
